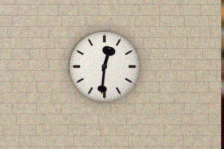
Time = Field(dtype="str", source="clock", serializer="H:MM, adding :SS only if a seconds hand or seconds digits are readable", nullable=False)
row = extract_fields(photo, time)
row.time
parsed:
12:31
